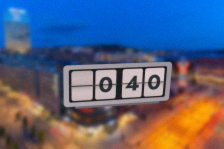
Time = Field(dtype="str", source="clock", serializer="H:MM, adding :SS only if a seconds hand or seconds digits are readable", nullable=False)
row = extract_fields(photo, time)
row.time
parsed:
0:40
